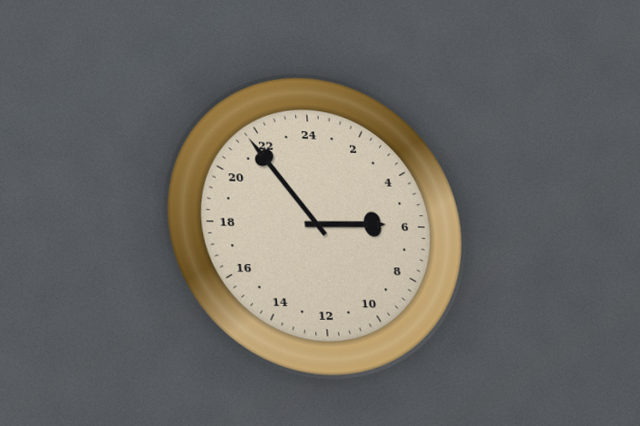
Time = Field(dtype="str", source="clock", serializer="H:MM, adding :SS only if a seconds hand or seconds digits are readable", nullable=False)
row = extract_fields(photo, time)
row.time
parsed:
5:54
